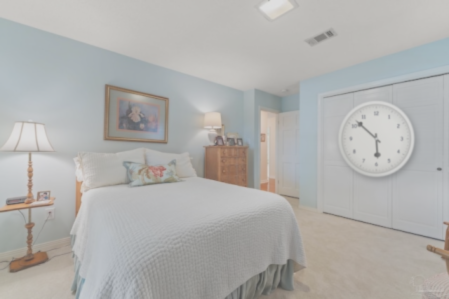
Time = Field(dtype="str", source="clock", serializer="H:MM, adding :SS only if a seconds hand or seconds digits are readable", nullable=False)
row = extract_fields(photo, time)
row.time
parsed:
5:52
